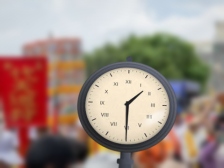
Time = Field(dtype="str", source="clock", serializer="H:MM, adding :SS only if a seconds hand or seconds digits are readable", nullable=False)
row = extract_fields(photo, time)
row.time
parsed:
1:30
